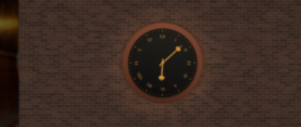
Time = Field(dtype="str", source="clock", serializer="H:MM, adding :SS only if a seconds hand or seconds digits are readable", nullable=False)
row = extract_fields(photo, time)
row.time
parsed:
6:08
